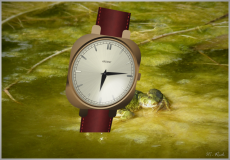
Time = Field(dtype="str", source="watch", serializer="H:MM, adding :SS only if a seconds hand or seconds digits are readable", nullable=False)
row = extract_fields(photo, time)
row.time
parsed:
6:14
